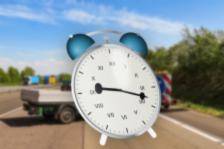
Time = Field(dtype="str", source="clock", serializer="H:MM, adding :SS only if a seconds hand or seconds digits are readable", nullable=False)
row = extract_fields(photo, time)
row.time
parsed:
9:18
